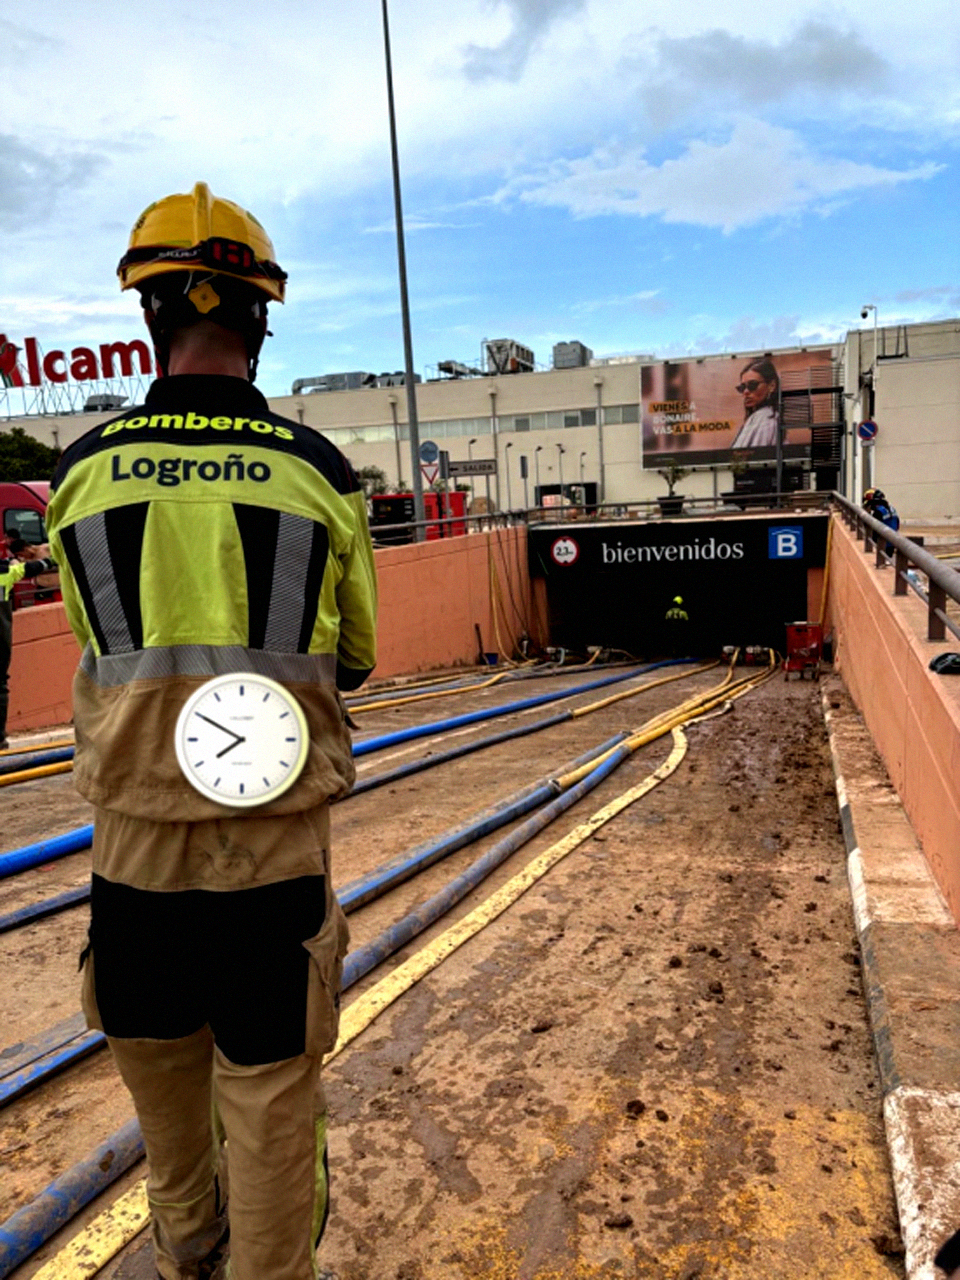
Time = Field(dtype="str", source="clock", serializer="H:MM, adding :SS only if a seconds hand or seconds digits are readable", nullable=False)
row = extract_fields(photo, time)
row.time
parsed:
7:50
